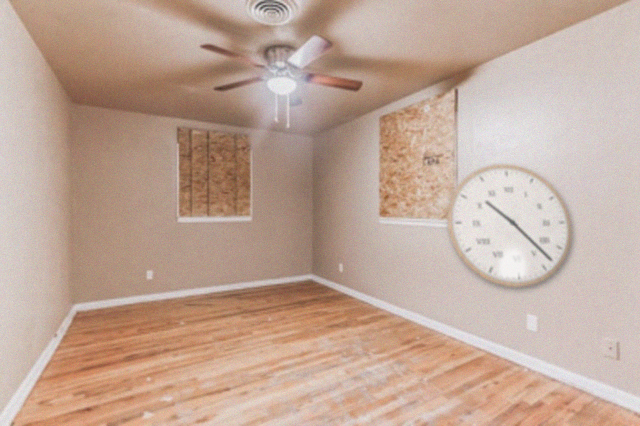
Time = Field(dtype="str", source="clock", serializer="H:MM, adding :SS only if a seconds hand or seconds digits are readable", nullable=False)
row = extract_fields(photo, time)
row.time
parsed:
10:23
